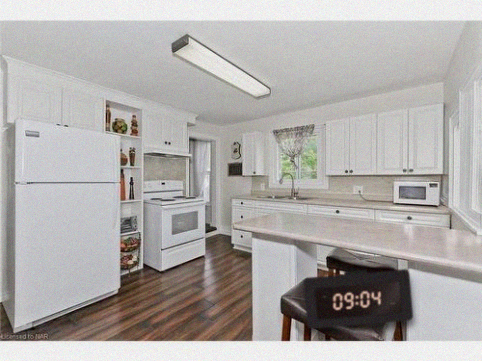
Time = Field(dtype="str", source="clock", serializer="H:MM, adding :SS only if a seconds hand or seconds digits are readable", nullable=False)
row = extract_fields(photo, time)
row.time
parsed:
9:04
